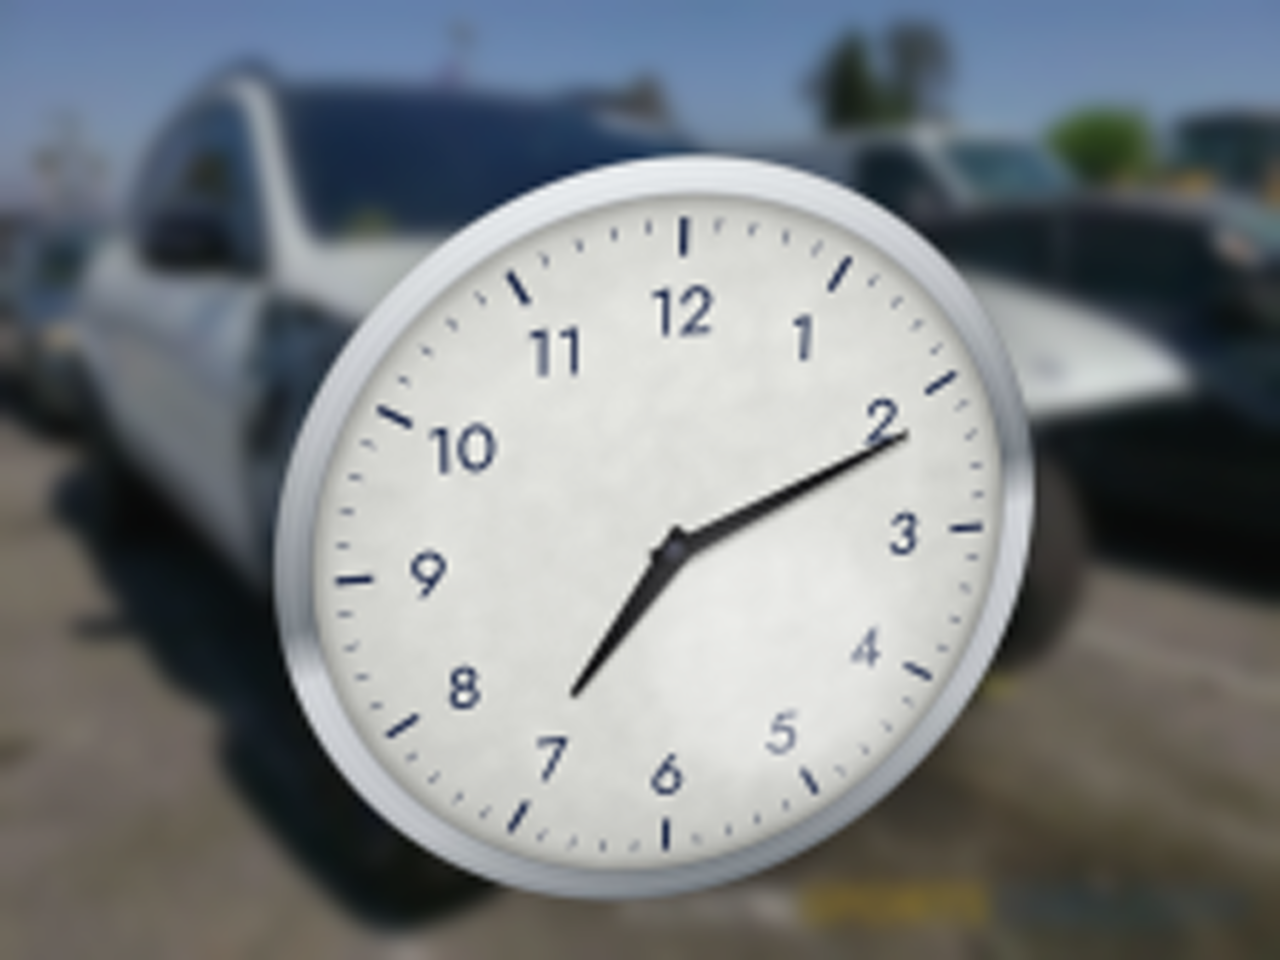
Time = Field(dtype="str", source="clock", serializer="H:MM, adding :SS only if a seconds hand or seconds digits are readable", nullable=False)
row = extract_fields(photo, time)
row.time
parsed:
7:11
